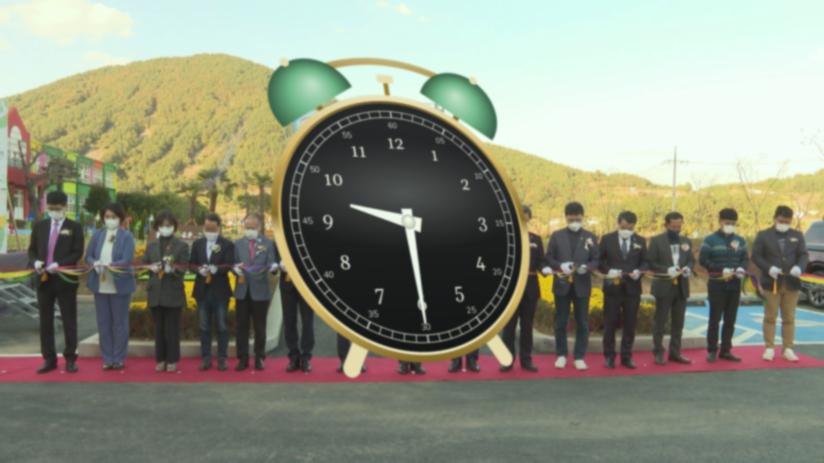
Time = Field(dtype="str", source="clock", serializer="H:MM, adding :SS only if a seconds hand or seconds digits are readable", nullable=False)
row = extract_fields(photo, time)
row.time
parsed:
9:30
